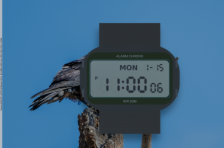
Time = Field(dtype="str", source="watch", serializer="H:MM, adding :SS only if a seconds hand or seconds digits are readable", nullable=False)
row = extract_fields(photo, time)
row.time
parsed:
11:00:06
